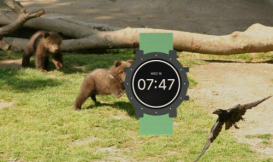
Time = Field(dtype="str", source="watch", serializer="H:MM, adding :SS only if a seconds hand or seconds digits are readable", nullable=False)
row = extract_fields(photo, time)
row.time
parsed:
7:47
